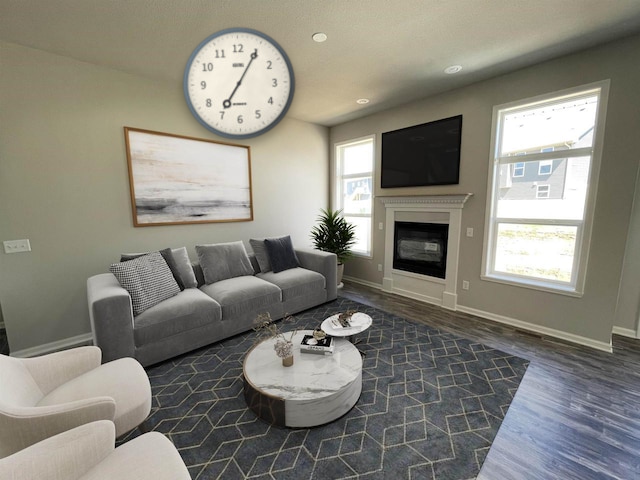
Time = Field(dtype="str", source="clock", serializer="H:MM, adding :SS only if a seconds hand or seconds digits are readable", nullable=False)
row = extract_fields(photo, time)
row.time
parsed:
7:05
